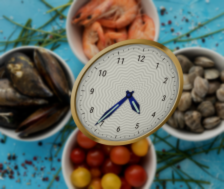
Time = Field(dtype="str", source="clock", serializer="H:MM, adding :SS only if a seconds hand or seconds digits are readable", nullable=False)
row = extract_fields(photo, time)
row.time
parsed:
4:36
